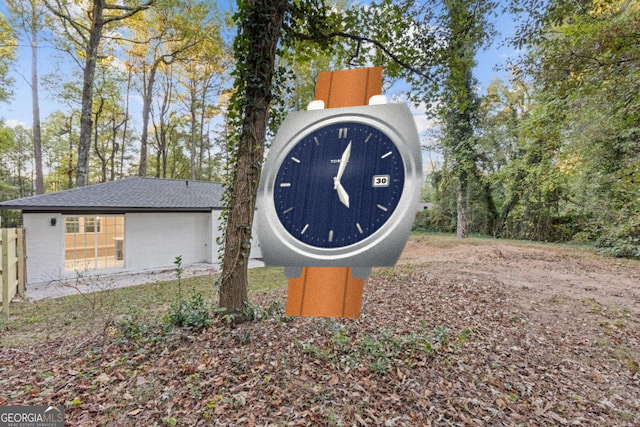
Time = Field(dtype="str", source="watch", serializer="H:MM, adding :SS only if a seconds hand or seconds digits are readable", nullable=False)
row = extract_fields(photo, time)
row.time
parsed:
5:02
